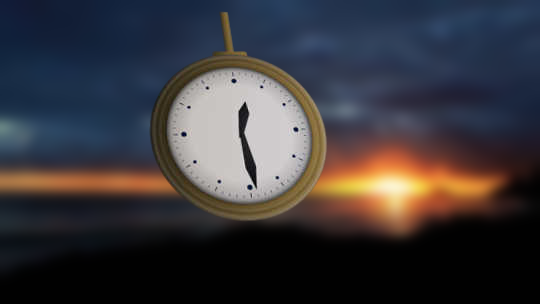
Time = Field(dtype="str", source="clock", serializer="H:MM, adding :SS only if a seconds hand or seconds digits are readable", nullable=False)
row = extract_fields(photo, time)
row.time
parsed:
12:29
